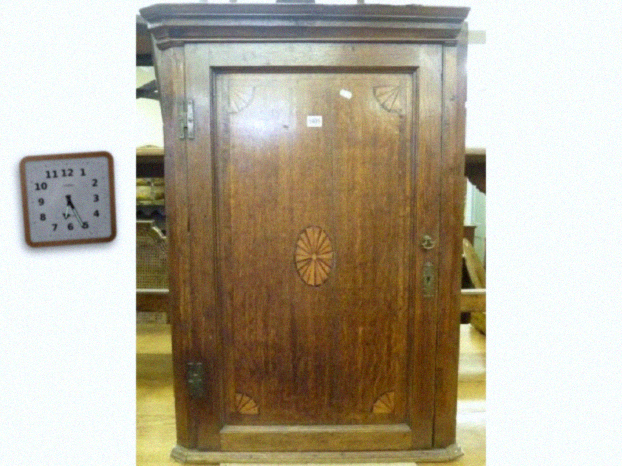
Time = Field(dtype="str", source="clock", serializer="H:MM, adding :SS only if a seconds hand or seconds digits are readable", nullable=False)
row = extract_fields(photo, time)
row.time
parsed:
6:26
